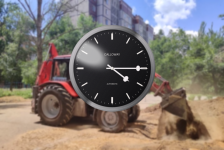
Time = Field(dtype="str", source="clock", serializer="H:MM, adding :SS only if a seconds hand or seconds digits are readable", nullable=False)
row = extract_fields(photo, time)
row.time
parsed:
4:15
